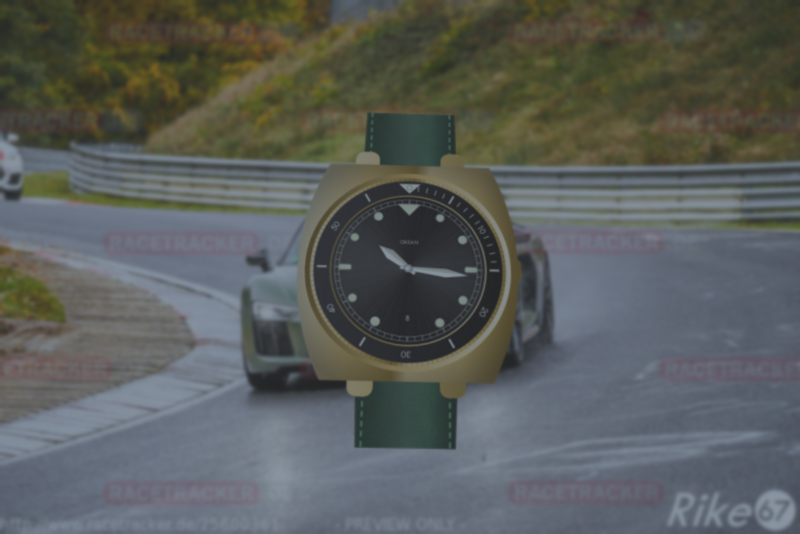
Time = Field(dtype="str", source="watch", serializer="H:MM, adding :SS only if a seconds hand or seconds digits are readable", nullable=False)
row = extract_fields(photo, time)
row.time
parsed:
10:16
